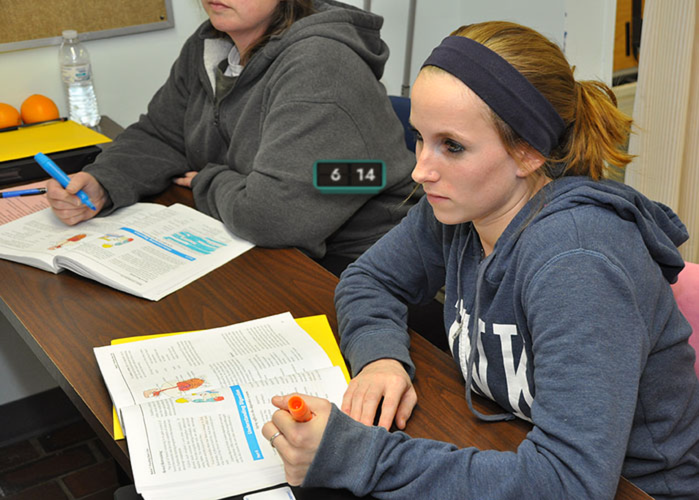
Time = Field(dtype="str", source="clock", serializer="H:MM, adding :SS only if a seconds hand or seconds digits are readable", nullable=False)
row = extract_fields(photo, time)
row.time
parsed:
6:14
